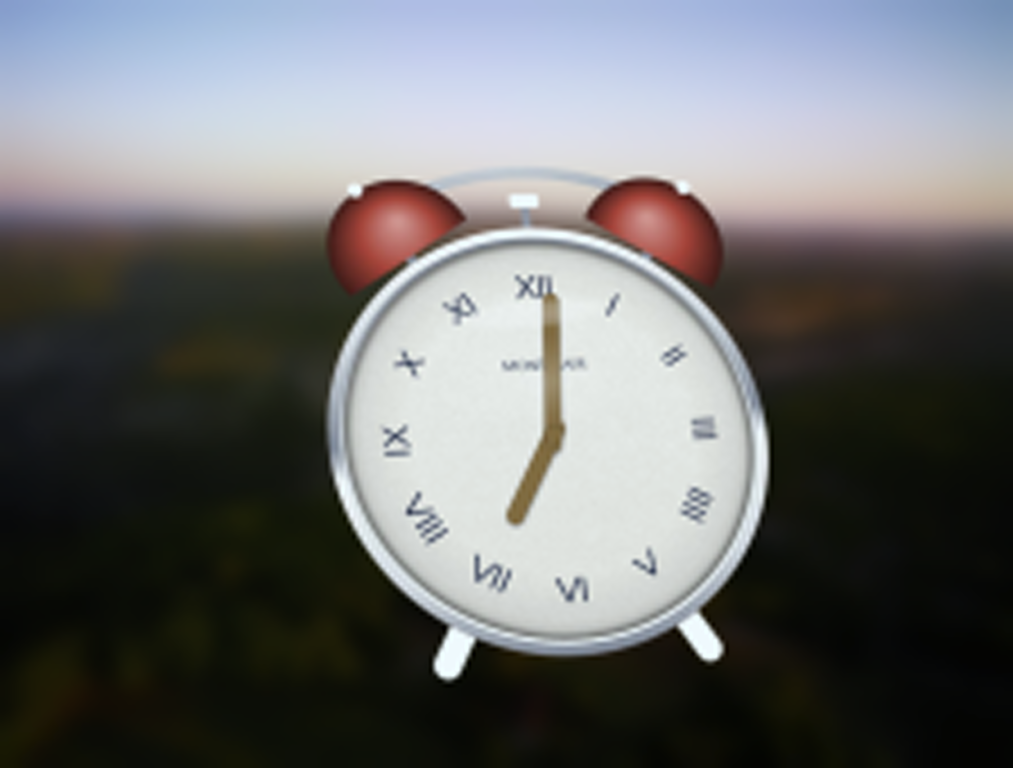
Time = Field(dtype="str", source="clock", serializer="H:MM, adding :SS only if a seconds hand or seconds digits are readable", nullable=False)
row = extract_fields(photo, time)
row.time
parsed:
7:01
